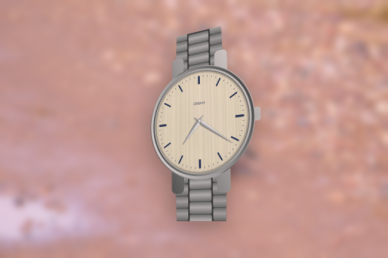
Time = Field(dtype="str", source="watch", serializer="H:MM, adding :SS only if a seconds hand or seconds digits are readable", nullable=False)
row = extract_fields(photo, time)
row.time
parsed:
7:21
